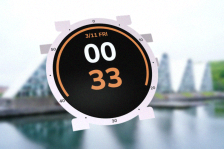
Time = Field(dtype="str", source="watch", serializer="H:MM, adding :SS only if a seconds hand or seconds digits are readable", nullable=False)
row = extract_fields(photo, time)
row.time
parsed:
0:33
